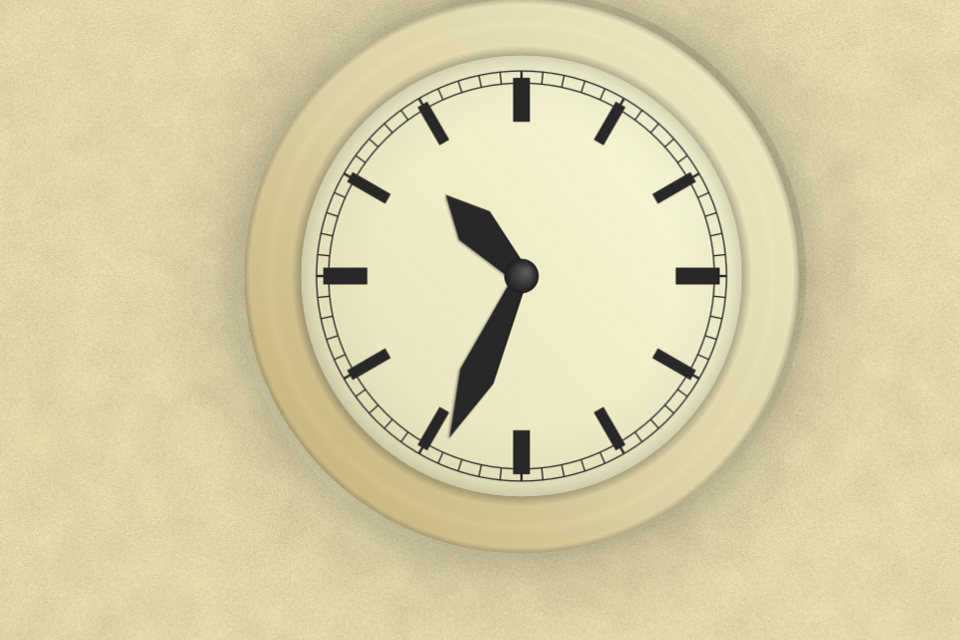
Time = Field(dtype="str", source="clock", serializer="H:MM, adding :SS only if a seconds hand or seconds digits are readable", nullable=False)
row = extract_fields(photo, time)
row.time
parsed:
10:34
